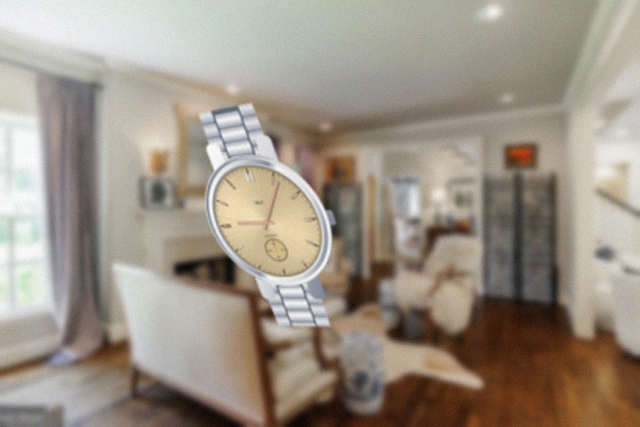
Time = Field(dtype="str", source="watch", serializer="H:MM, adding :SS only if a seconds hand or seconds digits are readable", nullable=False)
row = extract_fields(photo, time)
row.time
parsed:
9:06
